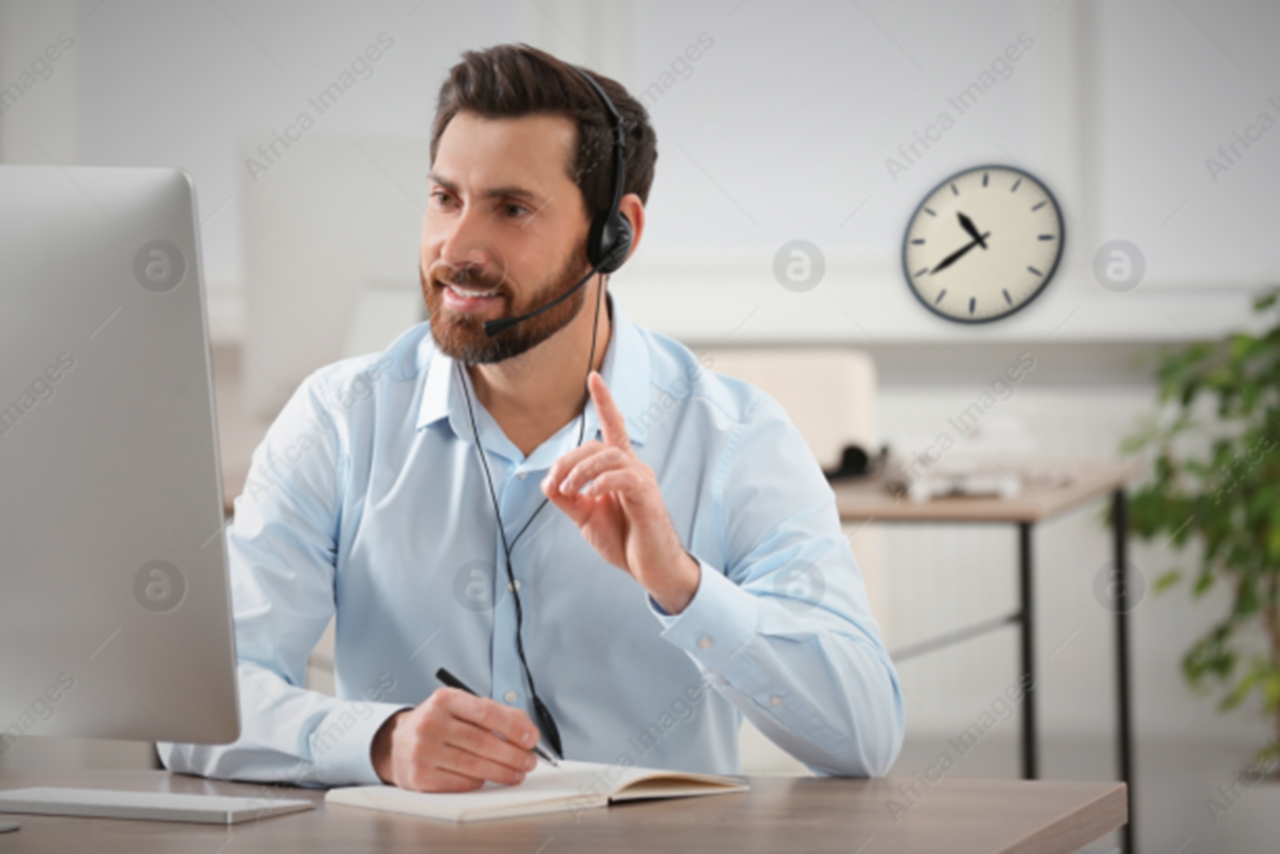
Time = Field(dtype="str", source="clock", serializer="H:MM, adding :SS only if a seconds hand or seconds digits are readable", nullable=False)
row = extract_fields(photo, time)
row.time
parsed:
10:39
